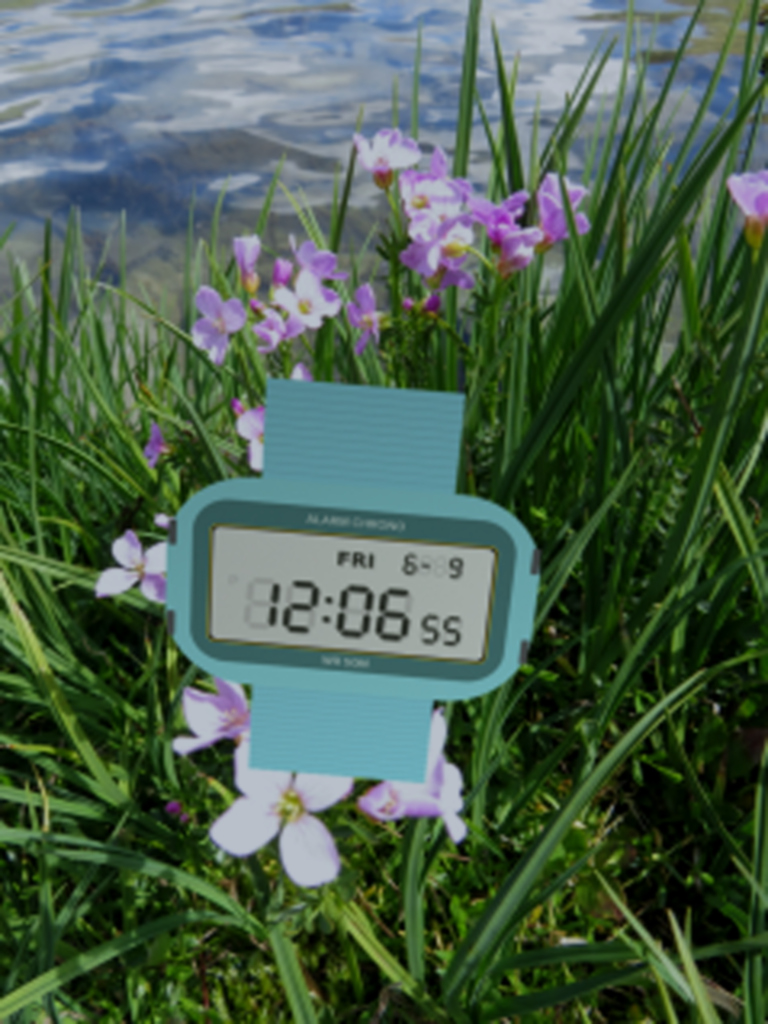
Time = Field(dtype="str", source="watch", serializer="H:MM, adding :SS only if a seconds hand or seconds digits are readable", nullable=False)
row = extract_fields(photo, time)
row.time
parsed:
12:06:55
